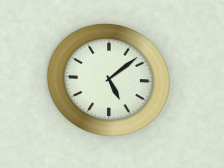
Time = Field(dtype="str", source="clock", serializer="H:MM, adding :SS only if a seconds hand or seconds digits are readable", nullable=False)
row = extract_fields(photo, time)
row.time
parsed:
5:08
